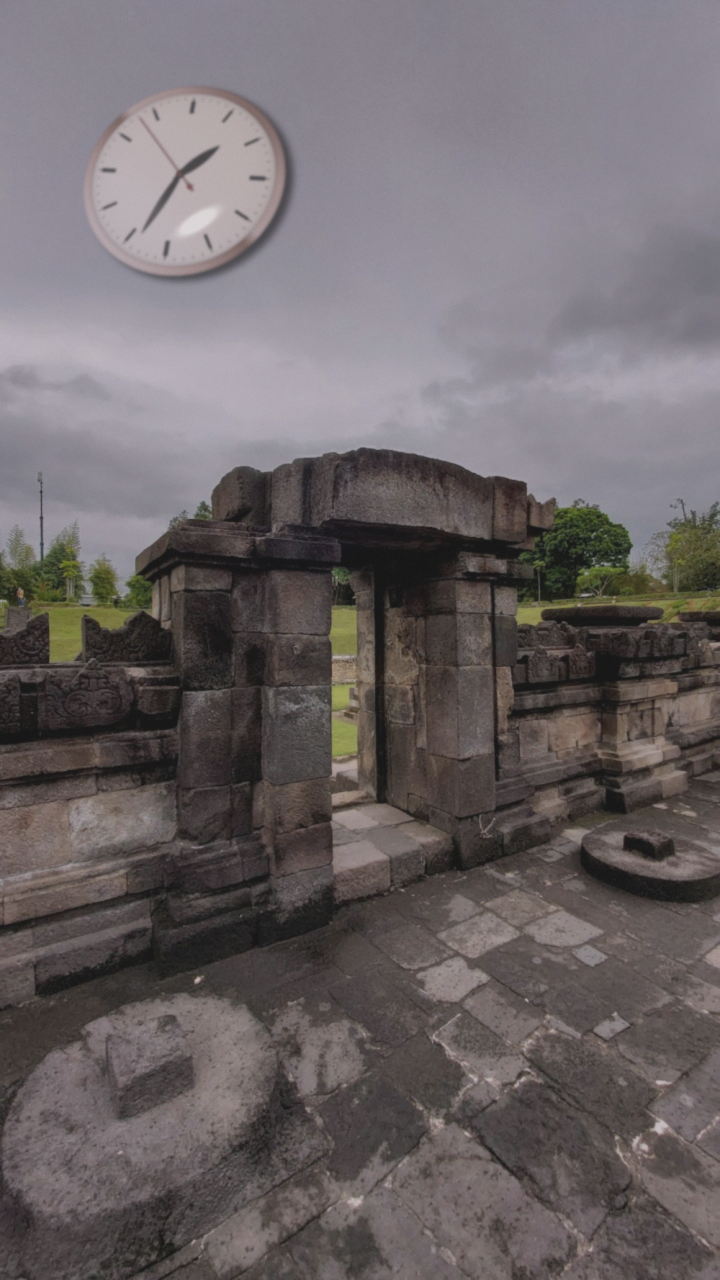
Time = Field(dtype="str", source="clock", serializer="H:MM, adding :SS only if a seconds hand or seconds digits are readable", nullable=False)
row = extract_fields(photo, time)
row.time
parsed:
1:33:53
